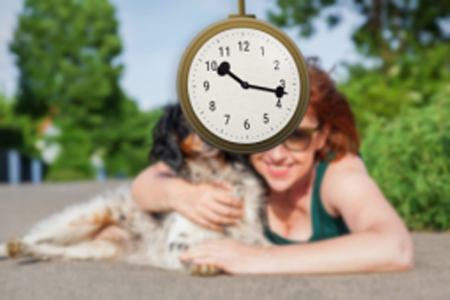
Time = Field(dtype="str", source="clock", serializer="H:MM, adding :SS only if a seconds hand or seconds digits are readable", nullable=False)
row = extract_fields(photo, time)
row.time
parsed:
10:17
